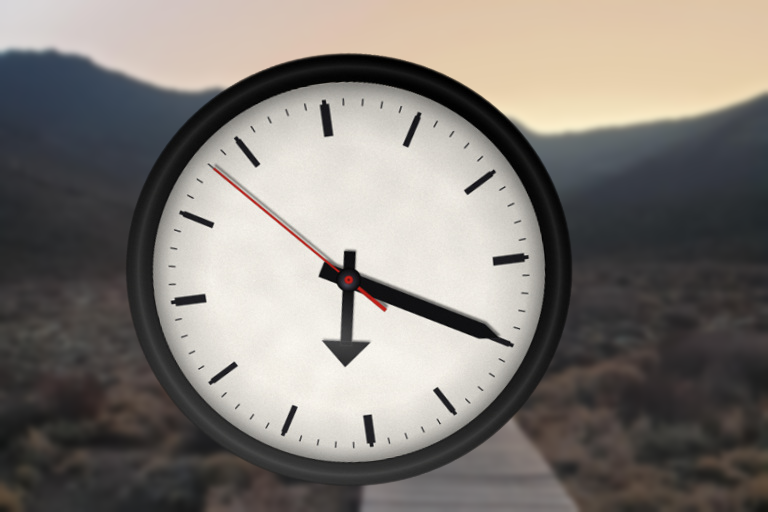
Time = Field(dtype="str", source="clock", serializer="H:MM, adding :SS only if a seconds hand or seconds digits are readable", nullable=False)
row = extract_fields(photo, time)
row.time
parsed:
6:19:53
